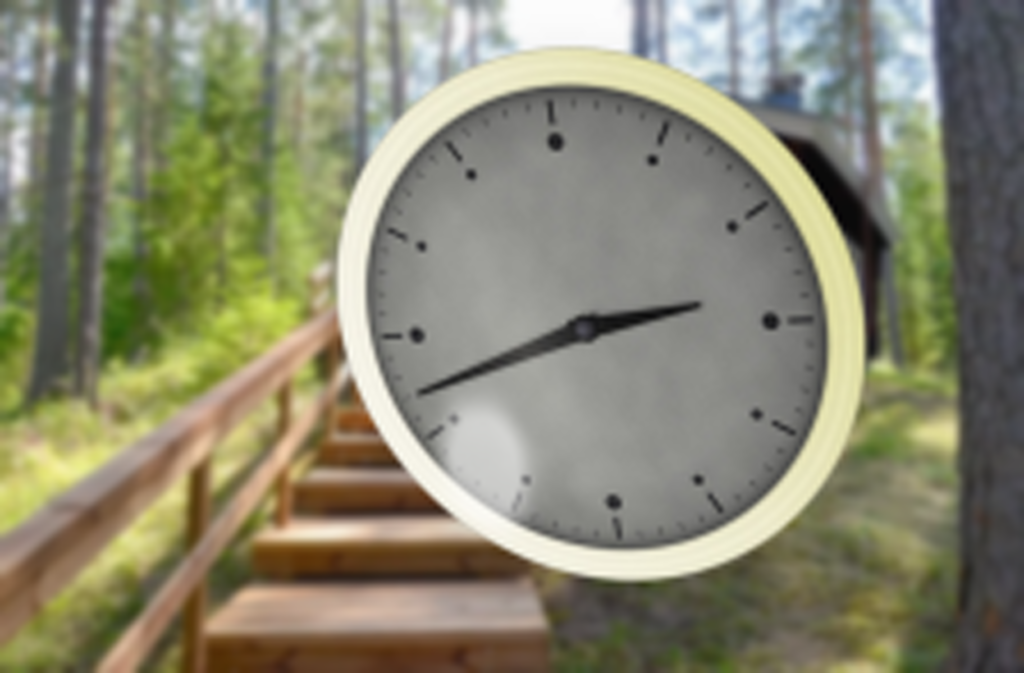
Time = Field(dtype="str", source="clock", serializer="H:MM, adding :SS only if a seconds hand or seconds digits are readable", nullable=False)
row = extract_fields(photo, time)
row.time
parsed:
2:42
